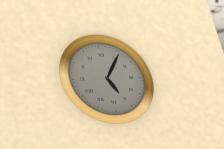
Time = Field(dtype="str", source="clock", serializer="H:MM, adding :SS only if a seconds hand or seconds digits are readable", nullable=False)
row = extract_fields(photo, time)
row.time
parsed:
5:06
